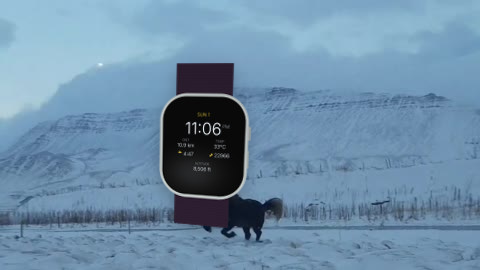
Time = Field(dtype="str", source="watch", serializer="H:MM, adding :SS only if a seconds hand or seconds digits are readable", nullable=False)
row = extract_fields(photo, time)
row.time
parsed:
11:06
